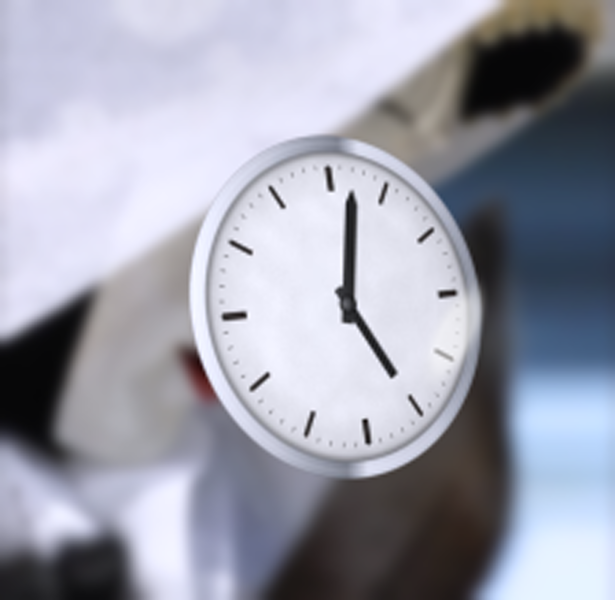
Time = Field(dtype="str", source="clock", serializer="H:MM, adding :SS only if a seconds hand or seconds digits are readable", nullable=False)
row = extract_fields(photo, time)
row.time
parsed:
5:02
